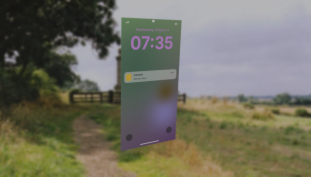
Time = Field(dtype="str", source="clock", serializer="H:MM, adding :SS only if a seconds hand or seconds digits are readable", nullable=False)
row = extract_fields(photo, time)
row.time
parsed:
7:35
